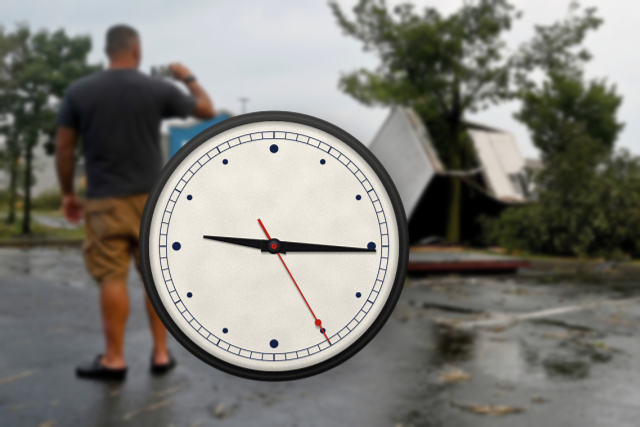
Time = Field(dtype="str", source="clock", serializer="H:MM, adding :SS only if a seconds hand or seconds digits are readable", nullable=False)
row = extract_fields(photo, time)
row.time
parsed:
9:15:25
